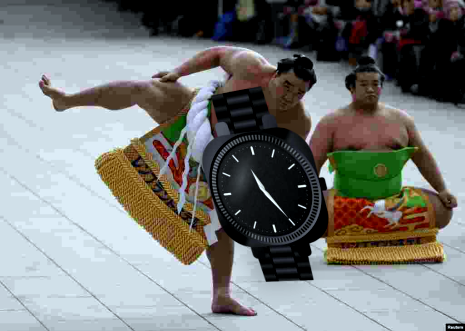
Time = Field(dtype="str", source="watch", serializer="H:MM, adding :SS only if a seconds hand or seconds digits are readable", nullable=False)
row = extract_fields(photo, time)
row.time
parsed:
11:25
